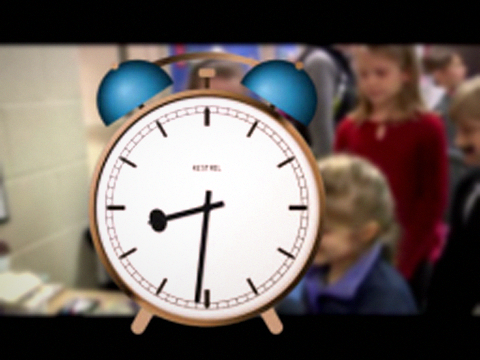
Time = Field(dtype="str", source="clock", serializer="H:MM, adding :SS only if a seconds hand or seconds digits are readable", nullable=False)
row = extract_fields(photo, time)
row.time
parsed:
8:31
